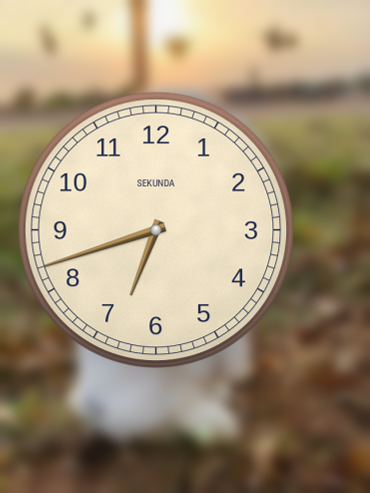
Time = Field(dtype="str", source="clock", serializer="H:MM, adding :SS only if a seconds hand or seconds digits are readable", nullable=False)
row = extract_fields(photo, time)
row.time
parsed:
6:42
